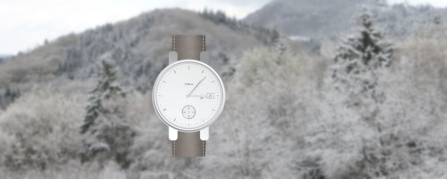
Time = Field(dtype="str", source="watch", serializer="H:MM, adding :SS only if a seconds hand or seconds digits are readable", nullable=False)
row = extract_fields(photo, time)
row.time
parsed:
3:07
